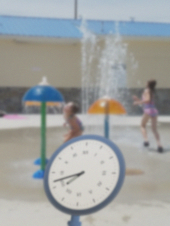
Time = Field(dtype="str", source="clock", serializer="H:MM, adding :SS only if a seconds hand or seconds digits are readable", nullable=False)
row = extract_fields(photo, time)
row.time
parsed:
7:42
